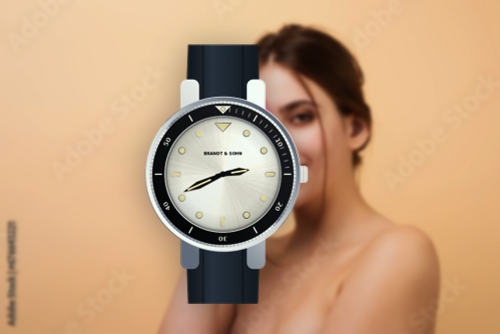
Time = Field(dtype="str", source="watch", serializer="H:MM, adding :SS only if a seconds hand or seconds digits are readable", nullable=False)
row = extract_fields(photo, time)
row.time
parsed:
2:41
